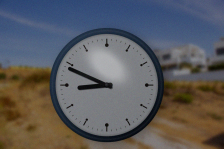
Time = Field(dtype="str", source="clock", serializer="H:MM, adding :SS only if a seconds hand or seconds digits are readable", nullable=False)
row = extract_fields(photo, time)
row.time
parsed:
8:49
